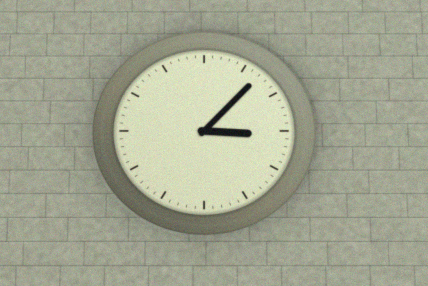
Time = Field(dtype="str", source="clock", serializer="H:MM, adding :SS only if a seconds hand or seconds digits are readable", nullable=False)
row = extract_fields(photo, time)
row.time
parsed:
3:07
